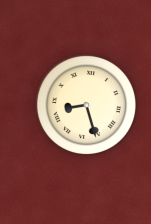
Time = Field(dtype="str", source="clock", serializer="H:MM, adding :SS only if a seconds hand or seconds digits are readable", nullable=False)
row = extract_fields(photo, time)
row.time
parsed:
8:26
